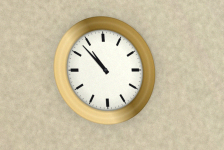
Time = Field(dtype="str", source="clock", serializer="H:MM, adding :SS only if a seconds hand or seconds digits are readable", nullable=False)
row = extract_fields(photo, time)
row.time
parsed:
10:53
